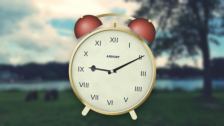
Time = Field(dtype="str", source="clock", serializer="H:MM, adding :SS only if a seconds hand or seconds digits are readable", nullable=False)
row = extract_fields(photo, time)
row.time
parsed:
9:10
